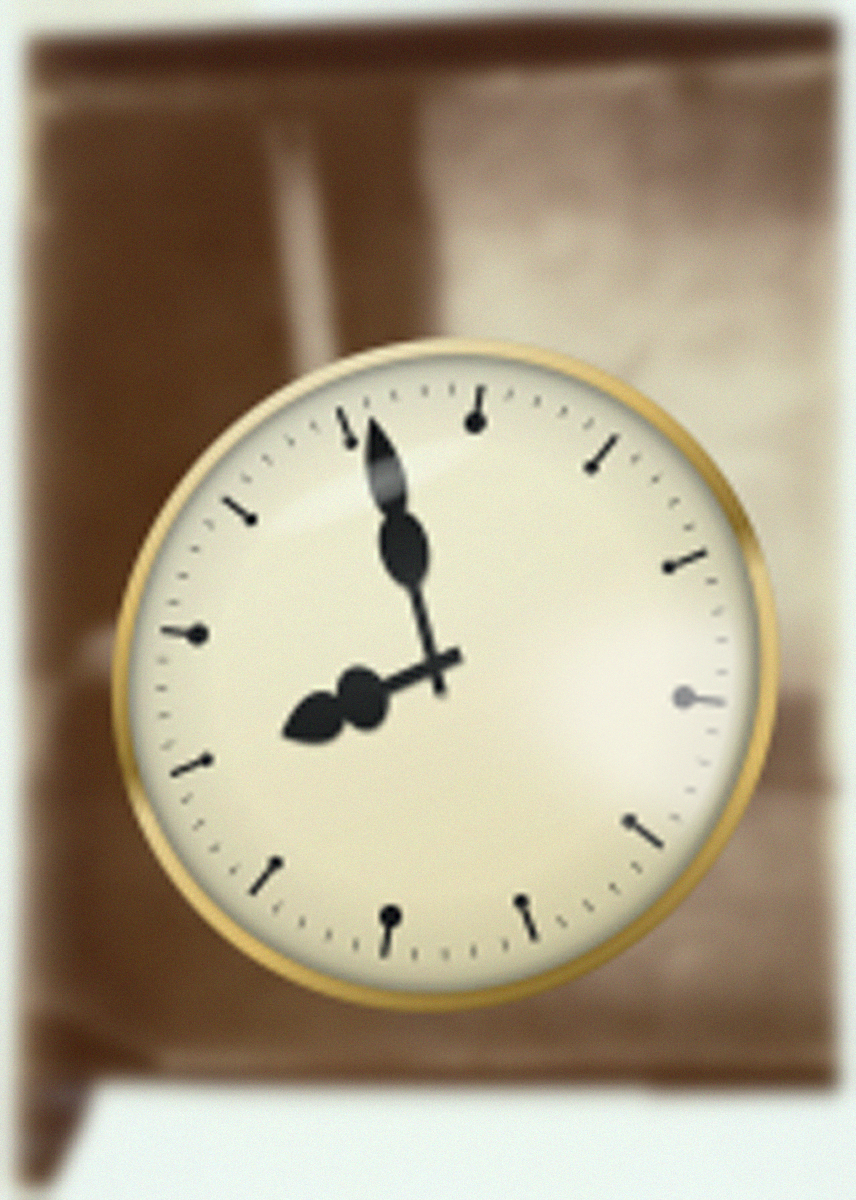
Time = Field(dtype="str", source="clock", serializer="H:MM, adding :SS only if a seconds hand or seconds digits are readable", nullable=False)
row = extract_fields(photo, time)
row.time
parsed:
7:56
